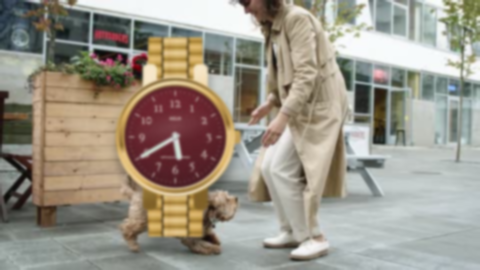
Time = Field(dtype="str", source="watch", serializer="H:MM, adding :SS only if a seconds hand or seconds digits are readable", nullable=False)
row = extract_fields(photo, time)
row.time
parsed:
5:40
